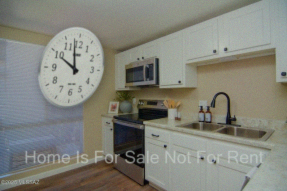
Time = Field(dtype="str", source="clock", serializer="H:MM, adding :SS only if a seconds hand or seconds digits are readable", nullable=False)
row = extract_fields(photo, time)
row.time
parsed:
9:58
